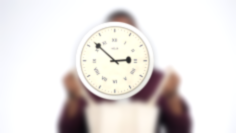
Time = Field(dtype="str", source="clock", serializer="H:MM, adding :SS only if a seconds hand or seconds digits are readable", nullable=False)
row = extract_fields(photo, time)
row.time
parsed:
2:52
